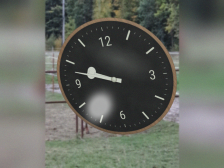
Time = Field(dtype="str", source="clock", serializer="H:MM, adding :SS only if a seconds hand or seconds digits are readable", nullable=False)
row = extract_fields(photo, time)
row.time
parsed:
9:48
